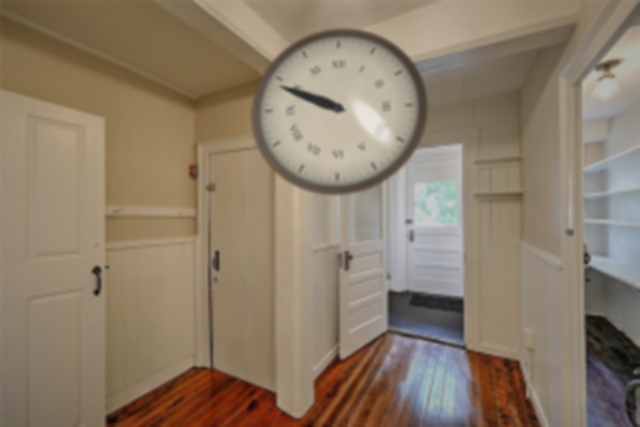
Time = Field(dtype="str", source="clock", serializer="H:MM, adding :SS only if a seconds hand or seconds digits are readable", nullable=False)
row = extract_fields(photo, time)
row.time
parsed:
9:49
